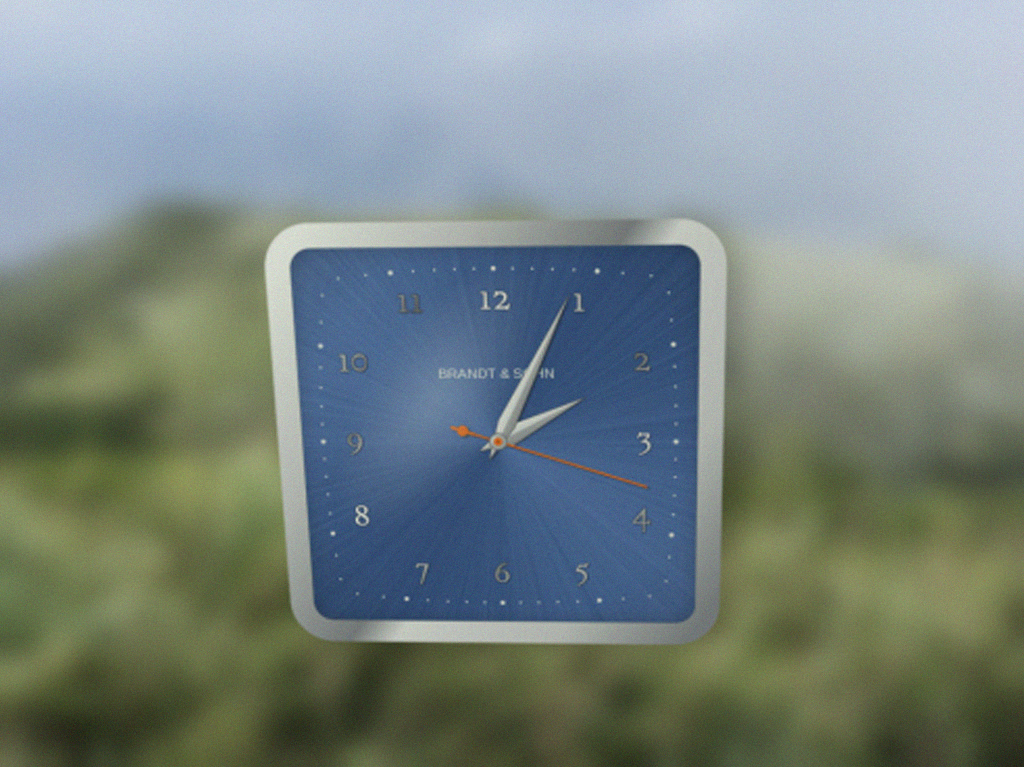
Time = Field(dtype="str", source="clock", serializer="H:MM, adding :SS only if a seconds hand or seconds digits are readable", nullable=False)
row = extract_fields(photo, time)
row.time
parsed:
2:04:18
